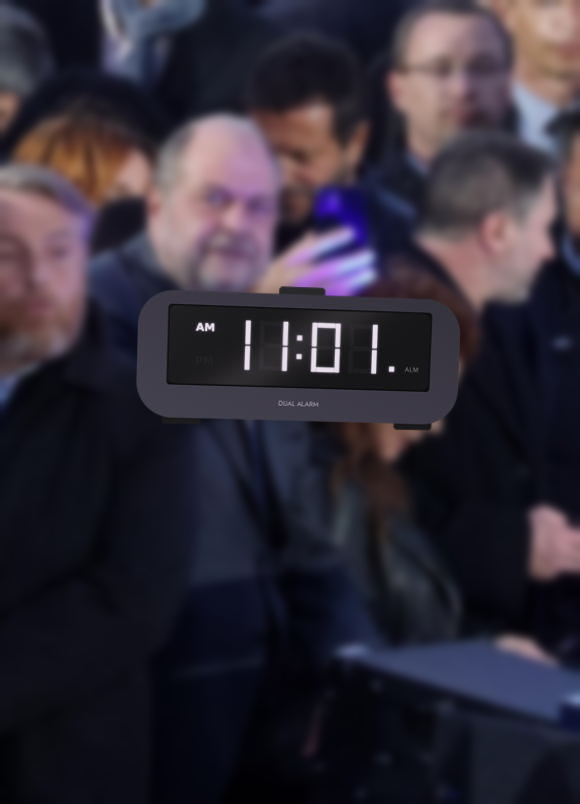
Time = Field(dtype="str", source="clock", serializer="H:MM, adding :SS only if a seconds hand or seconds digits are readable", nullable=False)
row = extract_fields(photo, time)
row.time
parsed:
11:01
